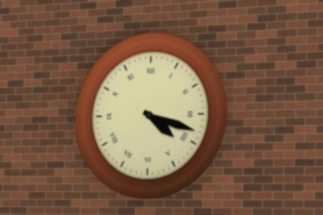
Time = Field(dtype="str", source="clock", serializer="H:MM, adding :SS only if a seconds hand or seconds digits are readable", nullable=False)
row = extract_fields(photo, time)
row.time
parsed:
4:18
